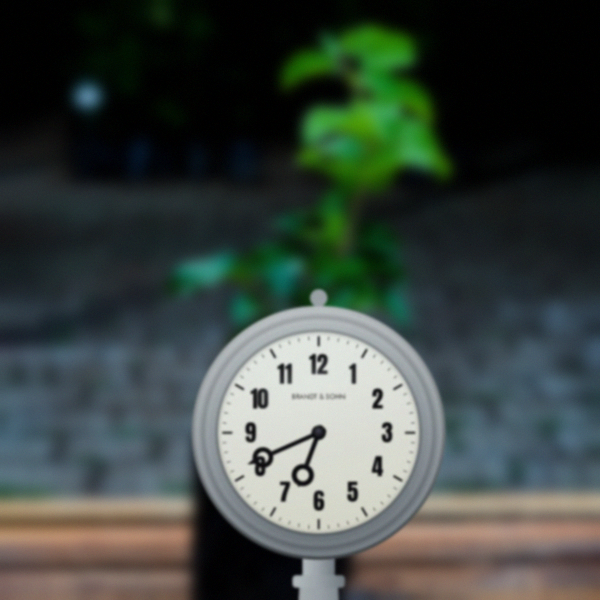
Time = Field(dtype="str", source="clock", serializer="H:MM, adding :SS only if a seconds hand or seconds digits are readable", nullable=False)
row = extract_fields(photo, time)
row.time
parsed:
6:41
